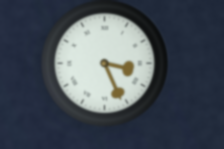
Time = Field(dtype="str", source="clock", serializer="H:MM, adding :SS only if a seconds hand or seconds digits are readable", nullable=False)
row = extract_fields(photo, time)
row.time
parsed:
3:26
